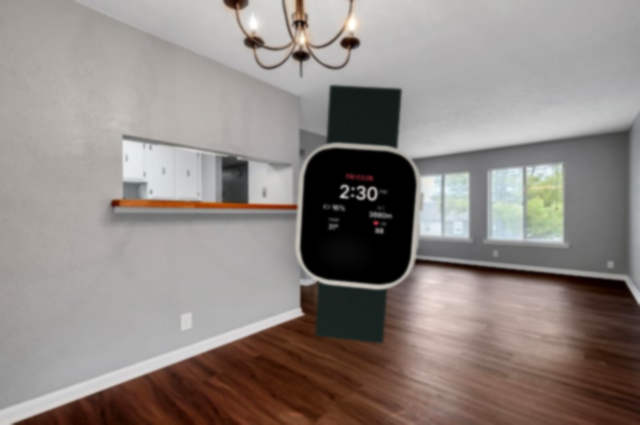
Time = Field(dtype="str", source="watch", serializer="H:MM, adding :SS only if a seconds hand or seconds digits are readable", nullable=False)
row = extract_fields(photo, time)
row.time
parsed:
2:30
